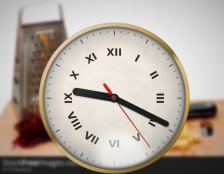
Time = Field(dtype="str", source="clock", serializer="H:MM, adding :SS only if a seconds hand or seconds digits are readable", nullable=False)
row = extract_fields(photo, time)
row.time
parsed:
9:19:24
